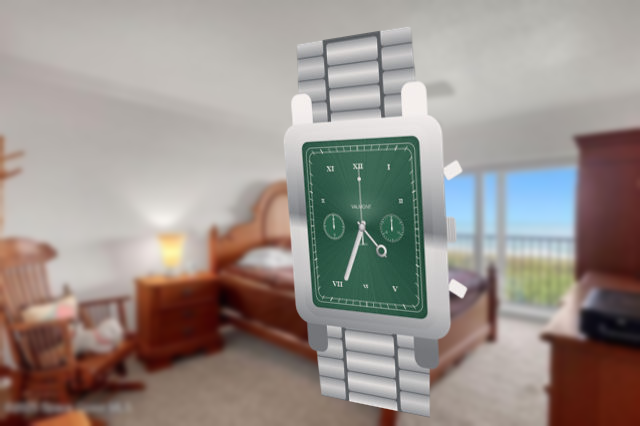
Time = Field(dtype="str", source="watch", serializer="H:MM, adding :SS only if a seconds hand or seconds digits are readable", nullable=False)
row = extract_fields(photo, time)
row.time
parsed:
4:34
